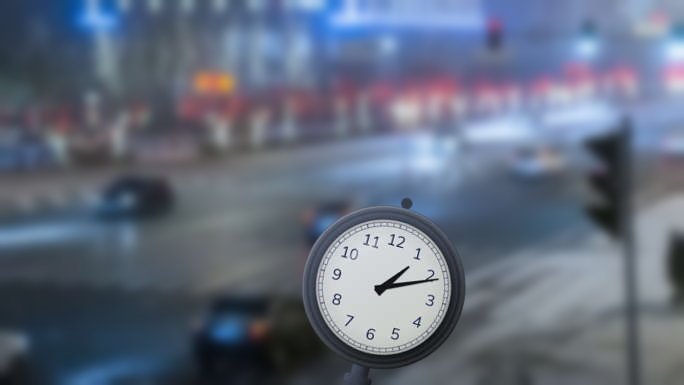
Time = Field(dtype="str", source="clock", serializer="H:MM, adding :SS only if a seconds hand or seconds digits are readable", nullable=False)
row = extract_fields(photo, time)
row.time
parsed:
1:11
